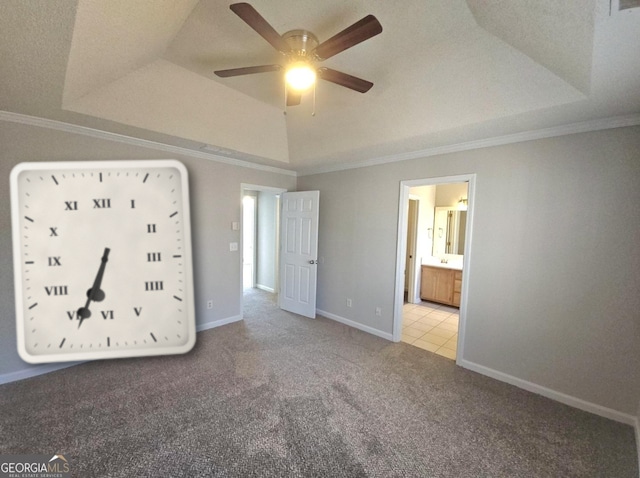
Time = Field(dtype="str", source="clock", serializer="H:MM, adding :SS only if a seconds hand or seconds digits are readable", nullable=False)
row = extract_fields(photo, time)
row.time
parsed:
6:34
